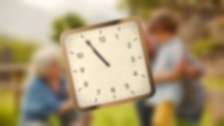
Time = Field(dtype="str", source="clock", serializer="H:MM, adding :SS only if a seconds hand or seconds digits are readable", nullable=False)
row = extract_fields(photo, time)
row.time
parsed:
10:55
